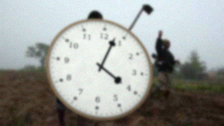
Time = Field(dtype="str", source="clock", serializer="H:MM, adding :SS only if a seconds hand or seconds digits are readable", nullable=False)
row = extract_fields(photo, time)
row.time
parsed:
4:03
